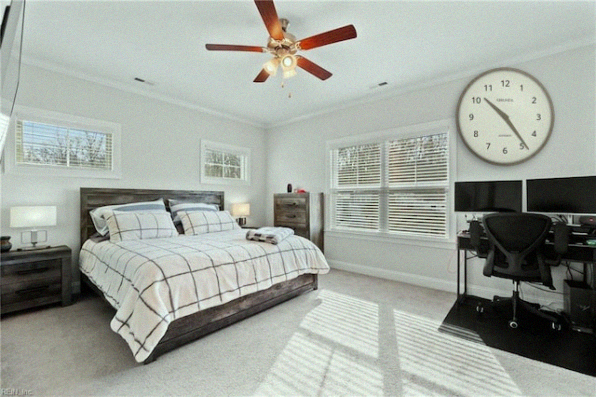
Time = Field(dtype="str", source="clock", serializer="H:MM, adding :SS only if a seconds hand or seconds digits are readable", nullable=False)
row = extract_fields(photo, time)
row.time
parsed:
10:24
